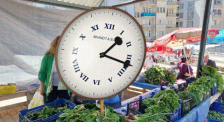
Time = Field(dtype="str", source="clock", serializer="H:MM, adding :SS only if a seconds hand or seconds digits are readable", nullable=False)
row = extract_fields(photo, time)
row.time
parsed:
1:17
